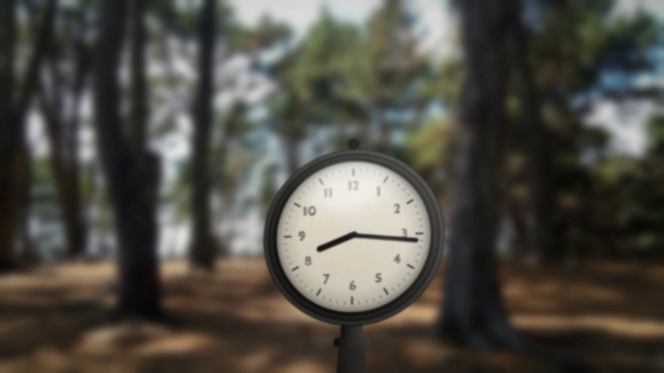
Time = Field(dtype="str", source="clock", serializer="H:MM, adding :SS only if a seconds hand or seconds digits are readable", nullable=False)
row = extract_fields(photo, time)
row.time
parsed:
8:16
